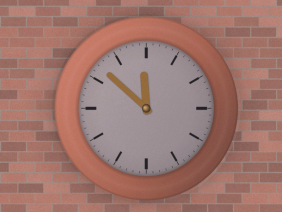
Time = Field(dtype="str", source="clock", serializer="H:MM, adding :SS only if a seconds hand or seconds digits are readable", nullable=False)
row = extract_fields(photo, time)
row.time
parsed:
11:52
